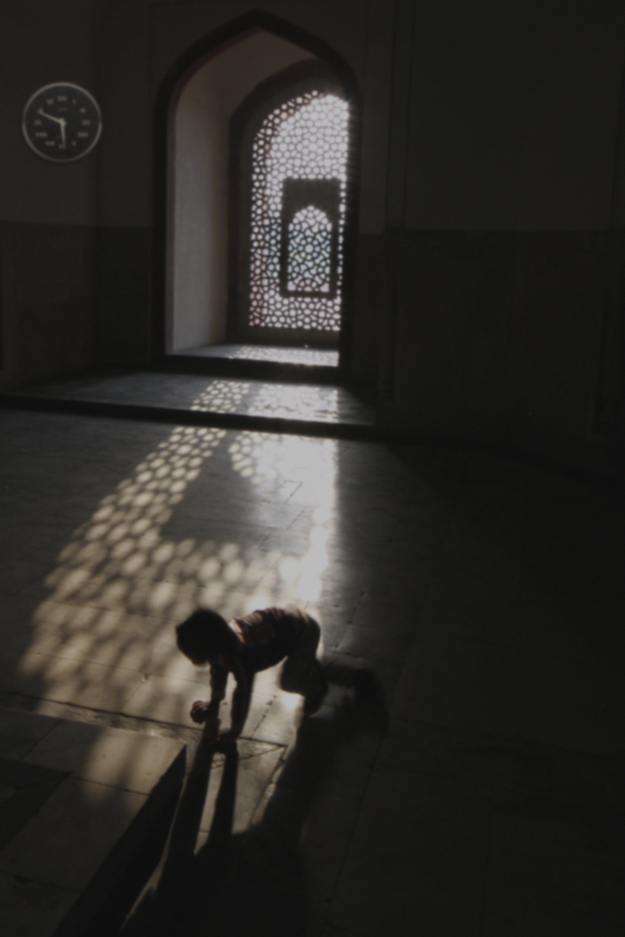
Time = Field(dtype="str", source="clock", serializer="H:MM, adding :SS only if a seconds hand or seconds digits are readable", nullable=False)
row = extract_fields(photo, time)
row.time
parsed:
5:49
